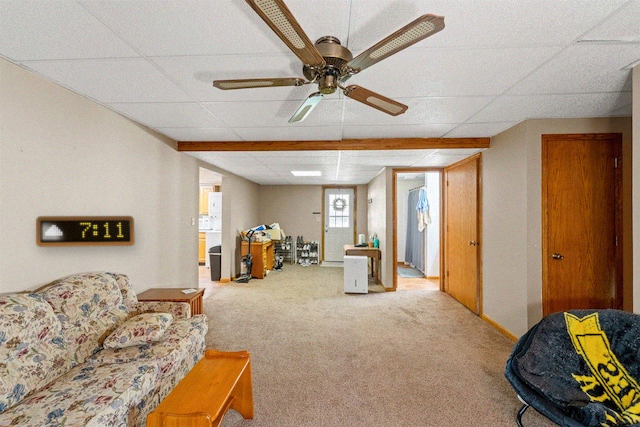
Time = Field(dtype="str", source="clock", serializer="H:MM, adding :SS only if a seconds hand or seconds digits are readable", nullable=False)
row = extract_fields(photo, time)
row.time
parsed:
7:11
